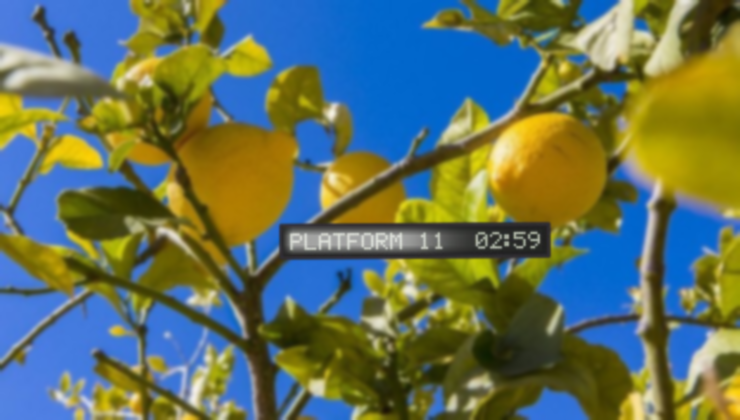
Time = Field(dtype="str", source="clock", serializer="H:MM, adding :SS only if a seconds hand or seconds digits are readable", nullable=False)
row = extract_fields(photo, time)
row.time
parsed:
2:59
